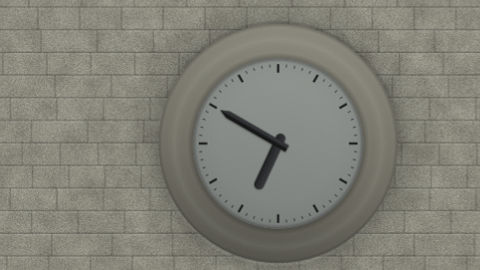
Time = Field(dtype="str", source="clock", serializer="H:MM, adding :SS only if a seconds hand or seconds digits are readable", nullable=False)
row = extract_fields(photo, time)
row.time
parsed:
6:50
